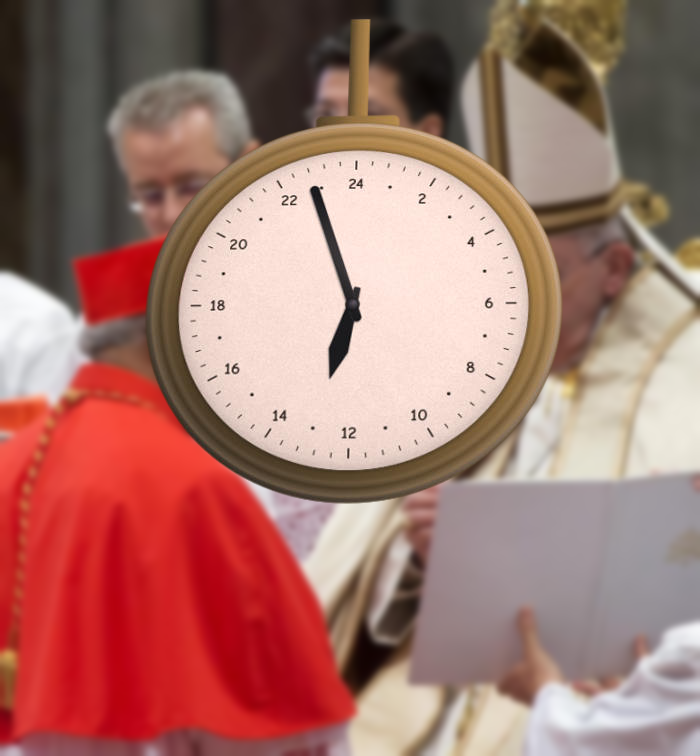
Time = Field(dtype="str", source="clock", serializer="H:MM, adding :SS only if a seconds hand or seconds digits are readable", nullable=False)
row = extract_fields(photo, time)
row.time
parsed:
12:57
